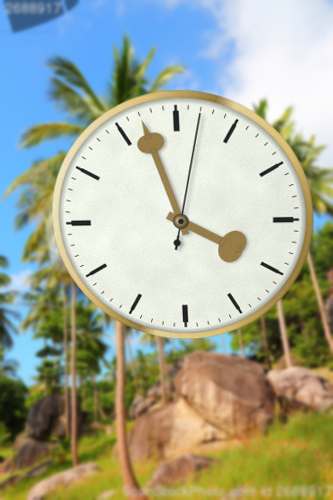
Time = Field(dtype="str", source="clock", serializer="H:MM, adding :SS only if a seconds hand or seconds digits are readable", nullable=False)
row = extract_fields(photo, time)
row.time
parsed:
3:57:02
